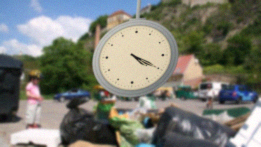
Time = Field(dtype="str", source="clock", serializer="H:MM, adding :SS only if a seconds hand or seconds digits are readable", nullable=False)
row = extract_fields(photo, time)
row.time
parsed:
4:20
